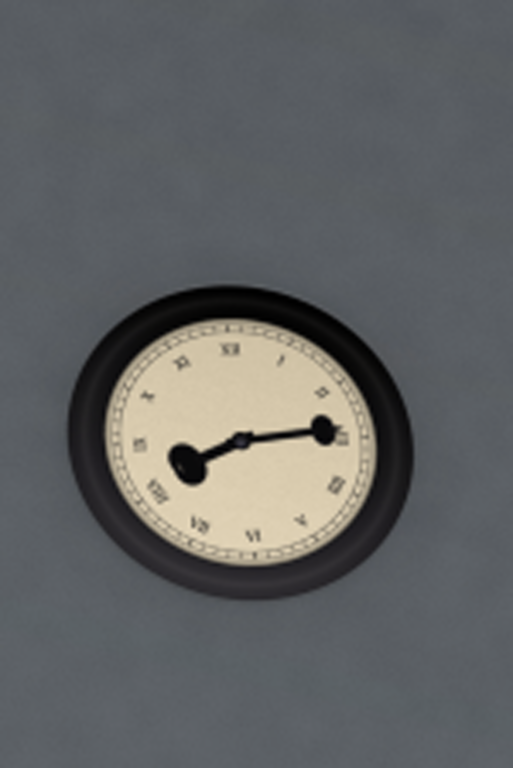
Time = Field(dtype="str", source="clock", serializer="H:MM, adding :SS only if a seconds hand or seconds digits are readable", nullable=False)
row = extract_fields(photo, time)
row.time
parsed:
8:14
